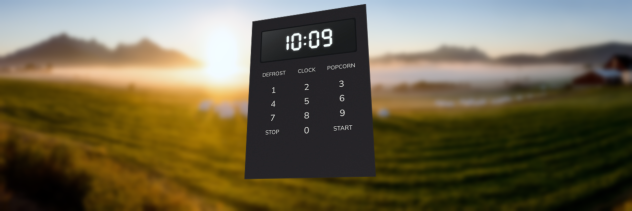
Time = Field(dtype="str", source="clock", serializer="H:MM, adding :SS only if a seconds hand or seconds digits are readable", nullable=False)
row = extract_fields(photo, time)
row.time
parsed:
10:09
